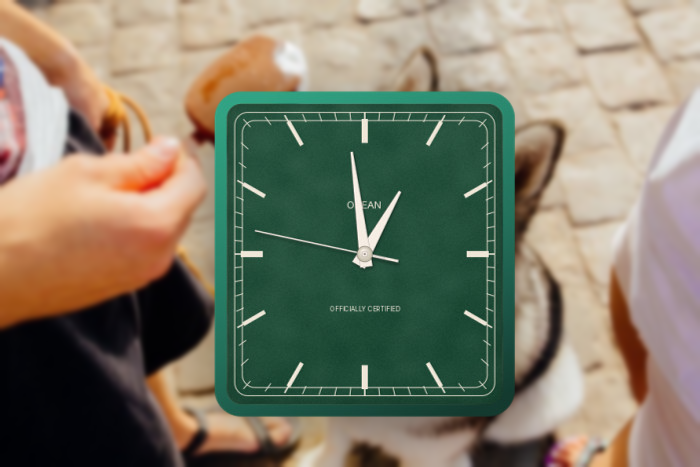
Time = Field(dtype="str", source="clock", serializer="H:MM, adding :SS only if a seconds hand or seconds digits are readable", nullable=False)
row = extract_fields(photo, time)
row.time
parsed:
12:58:47
